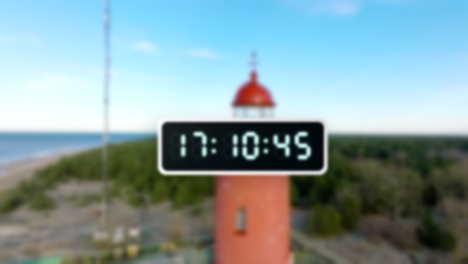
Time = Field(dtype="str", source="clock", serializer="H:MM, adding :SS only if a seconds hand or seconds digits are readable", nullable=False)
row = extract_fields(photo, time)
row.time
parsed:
17:10:45
